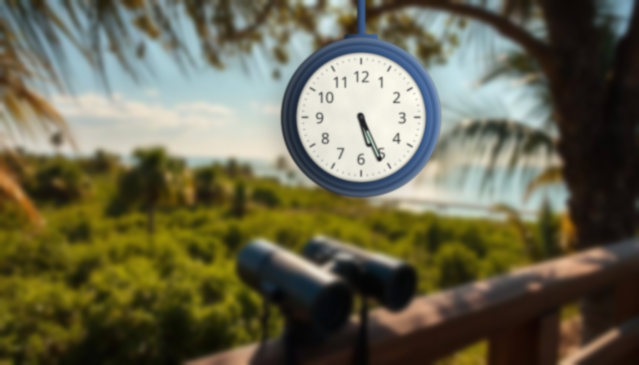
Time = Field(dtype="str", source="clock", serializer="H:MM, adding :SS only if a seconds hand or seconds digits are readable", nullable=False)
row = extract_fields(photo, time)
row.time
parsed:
5:26
